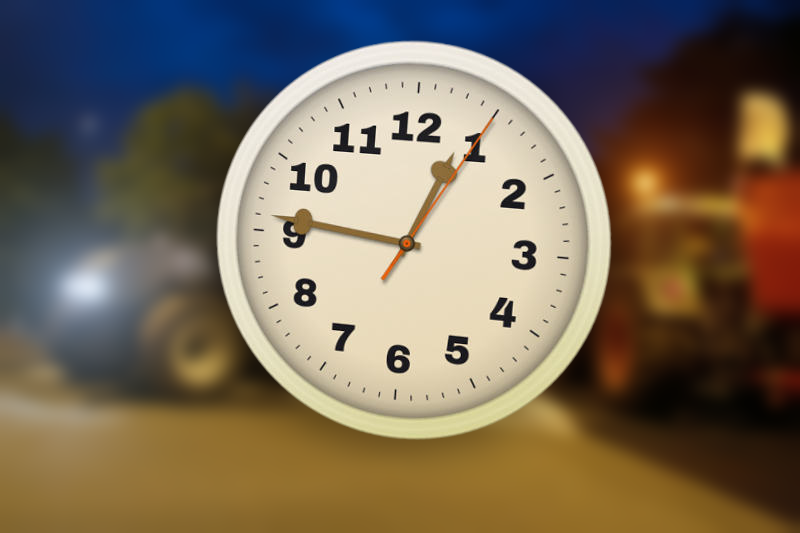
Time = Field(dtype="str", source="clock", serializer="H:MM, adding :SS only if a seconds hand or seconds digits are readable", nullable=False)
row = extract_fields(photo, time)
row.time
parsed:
12:46:05
